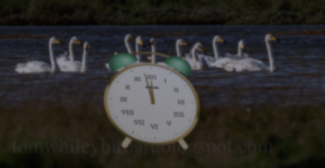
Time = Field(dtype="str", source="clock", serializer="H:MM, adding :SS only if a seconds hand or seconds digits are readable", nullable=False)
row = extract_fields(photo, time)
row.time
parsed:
11:58
